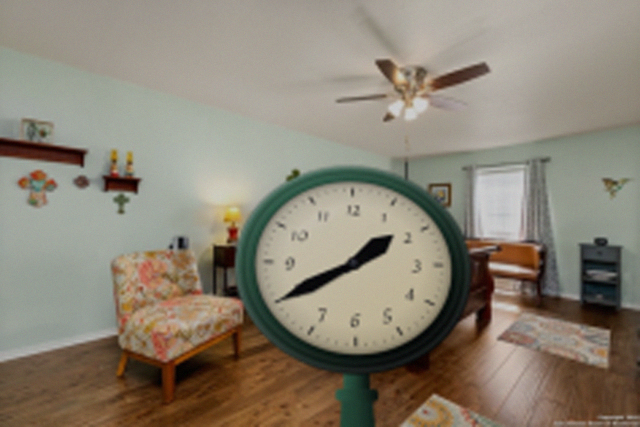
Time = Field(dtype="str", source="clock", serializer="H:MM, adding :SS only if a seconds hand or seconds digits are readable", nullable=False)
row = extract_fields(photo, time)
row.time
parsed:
1:40
